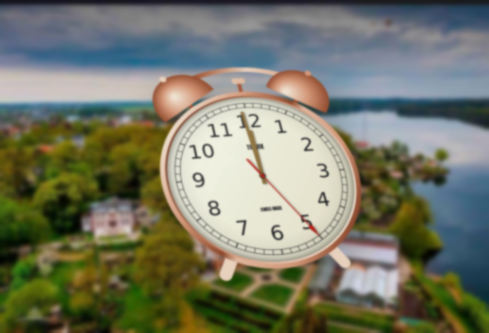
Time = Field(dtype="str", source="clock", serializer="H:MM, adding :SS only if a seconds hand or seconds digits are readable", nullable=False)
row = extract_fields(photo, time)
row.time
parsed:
11:59:25
